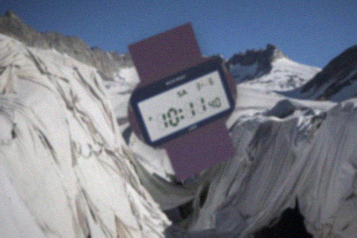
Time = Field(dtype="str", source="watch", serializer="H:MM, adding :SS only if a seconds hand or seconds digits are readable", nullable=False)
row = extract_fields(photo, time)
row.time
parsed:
10:11
